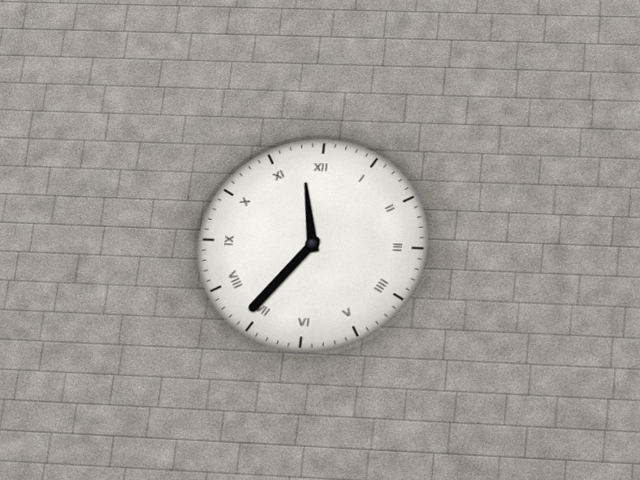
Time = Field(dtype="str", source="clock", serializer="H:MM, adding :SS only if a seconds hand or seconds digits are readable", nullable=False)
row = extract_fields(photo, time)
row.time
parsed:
11:36
